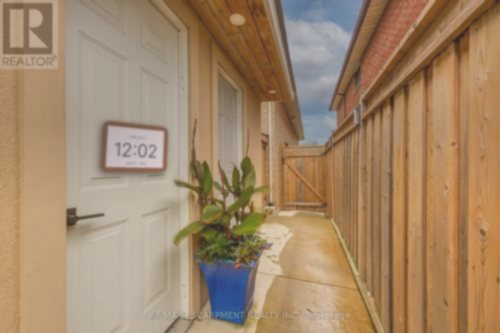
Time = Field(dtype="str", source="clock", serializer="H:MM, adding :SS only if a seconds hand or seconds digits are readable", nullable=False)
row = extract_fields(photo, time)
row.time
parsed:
12:02
